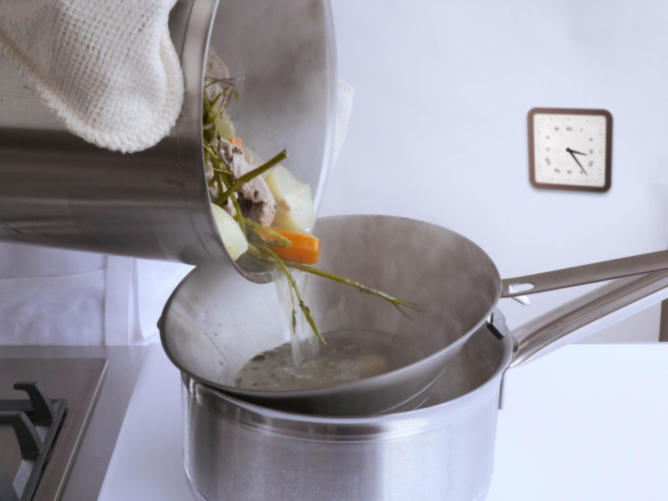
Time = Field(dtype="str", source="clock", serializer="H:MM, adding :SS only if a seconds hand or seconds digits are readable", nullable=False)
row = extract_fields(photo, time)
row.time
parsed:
3:24
